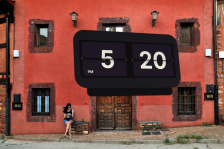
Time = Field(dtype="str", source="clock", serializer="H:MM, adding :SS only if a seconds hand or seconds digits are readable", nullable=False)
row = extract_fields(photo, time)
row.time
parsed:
5:20
